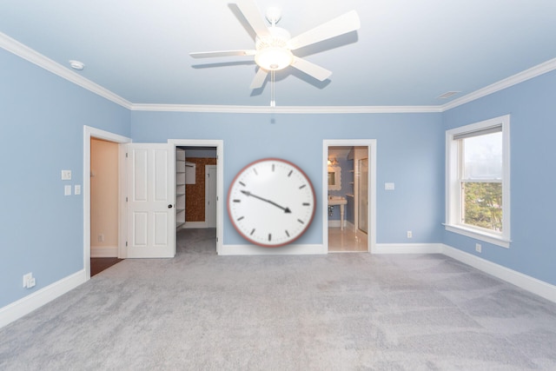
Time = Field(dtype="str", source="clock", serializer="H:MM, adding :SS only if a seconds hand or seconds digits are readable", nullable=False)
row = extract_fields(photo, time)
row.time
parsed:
3:48
